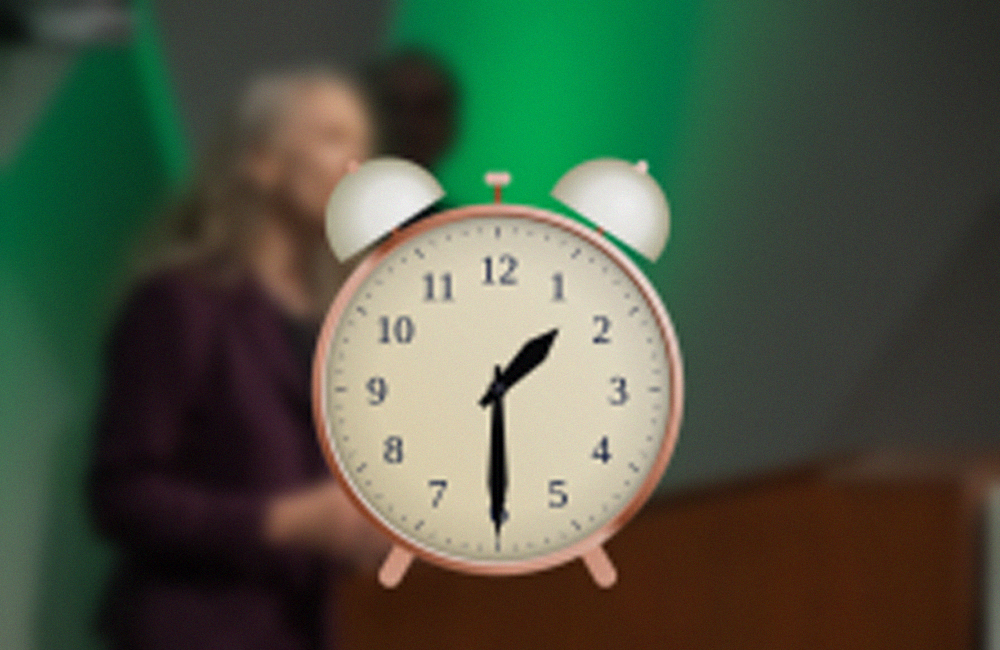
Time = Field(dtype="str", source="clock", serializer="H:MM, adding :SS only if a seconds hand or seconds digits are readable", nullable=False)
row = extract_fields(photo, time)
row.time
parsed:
1:30
